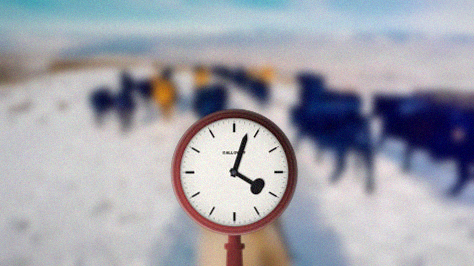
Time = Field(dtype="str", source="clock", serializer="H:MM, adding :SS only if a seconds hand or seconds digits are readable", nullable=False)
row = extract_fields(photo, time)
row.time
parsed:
4:03
